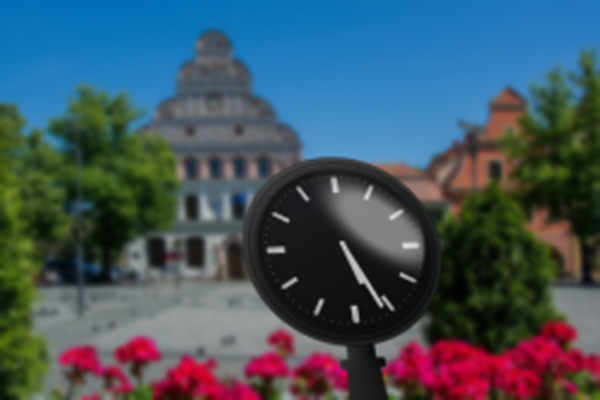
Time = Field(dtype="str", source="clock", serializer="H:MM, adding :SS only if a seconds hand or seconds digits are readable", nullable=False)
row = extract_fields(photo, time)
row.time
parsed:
5:26
